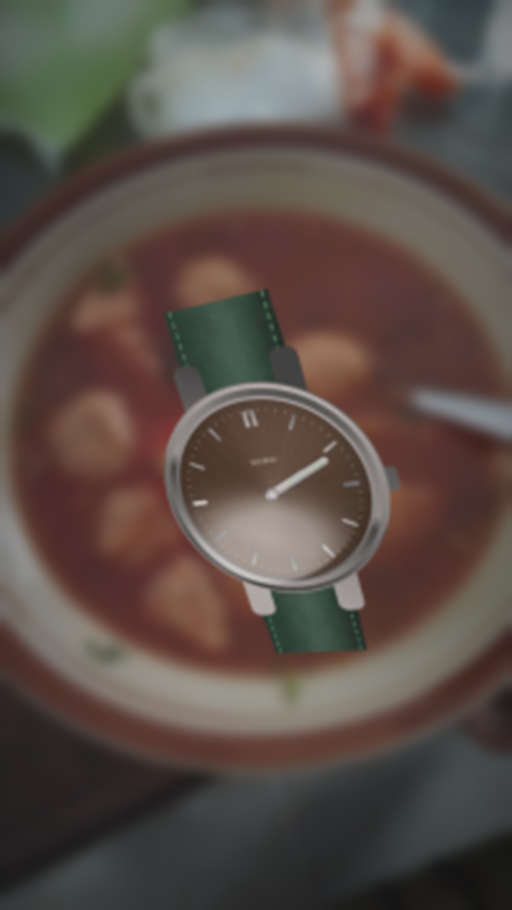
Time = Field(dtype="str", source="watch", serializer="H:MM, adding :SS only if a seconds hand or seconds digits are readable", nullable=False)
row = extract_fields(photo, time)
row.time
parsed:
2:11
